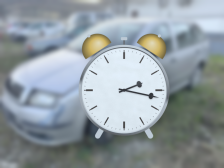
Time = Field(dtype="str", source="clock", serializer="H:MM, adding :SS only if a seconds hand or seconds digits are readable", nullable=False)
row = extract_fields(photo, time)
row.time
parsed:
2:17
